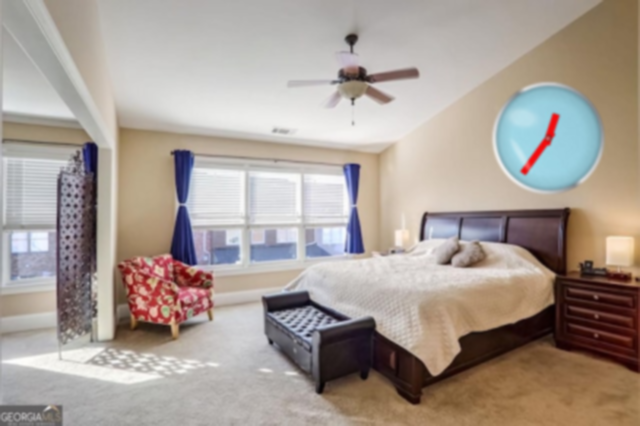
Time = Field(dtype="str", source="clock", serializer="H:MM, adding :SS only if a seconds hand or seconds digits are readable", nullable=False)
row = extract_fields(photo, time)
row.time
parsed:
12:36
